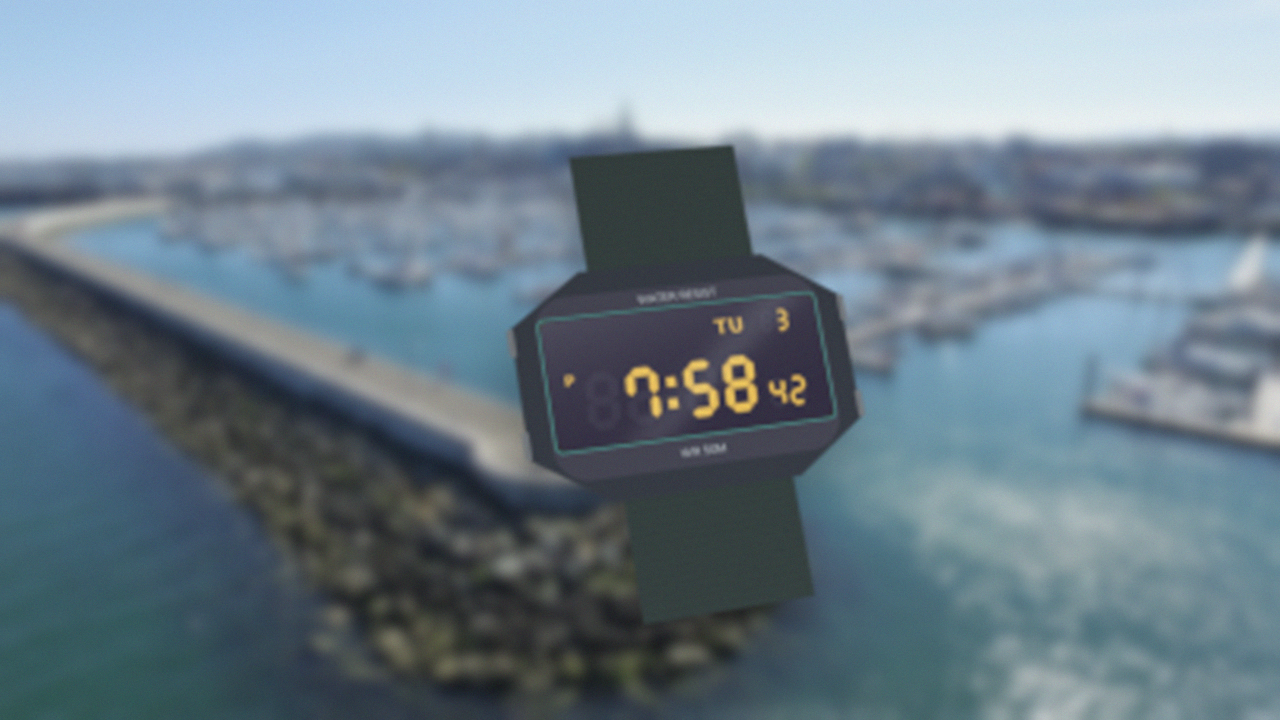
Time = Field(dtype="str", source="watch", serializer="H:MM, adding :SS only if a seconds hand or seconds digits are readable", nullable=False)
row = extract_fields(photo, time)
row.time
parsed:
7:58:42
